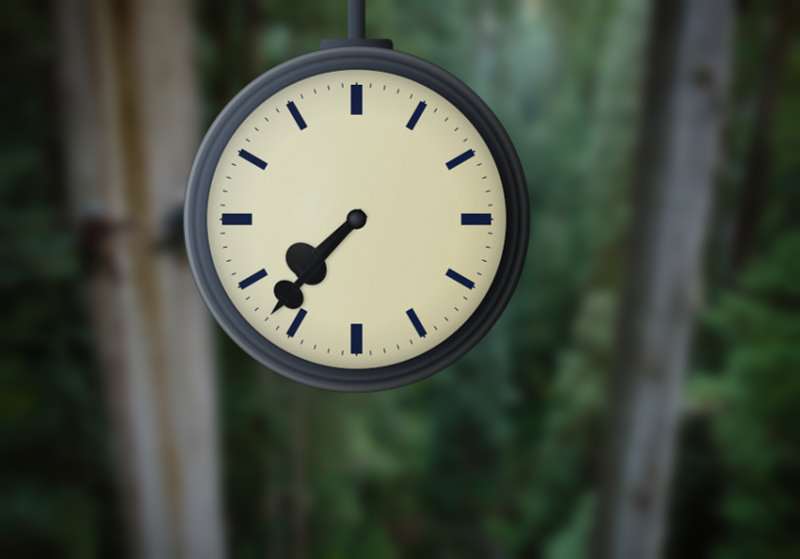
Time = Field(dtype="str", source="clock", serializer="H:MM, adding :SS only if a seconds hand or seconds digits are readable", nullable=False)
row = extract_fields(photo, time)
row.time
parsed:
7:37
